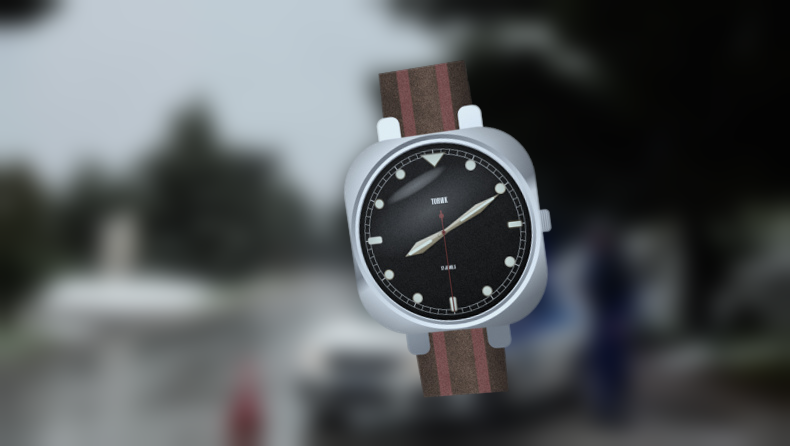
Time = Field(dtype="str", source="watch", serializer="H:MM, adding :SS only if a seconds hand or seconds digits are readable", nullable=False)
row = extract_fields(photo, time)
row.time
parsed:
8:10:30
